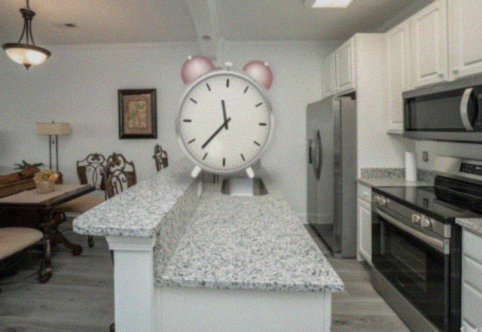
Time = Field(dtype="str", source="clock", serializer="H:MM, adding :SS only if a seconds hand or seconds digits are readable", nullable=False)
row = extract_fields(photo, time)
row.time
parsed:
11:37
